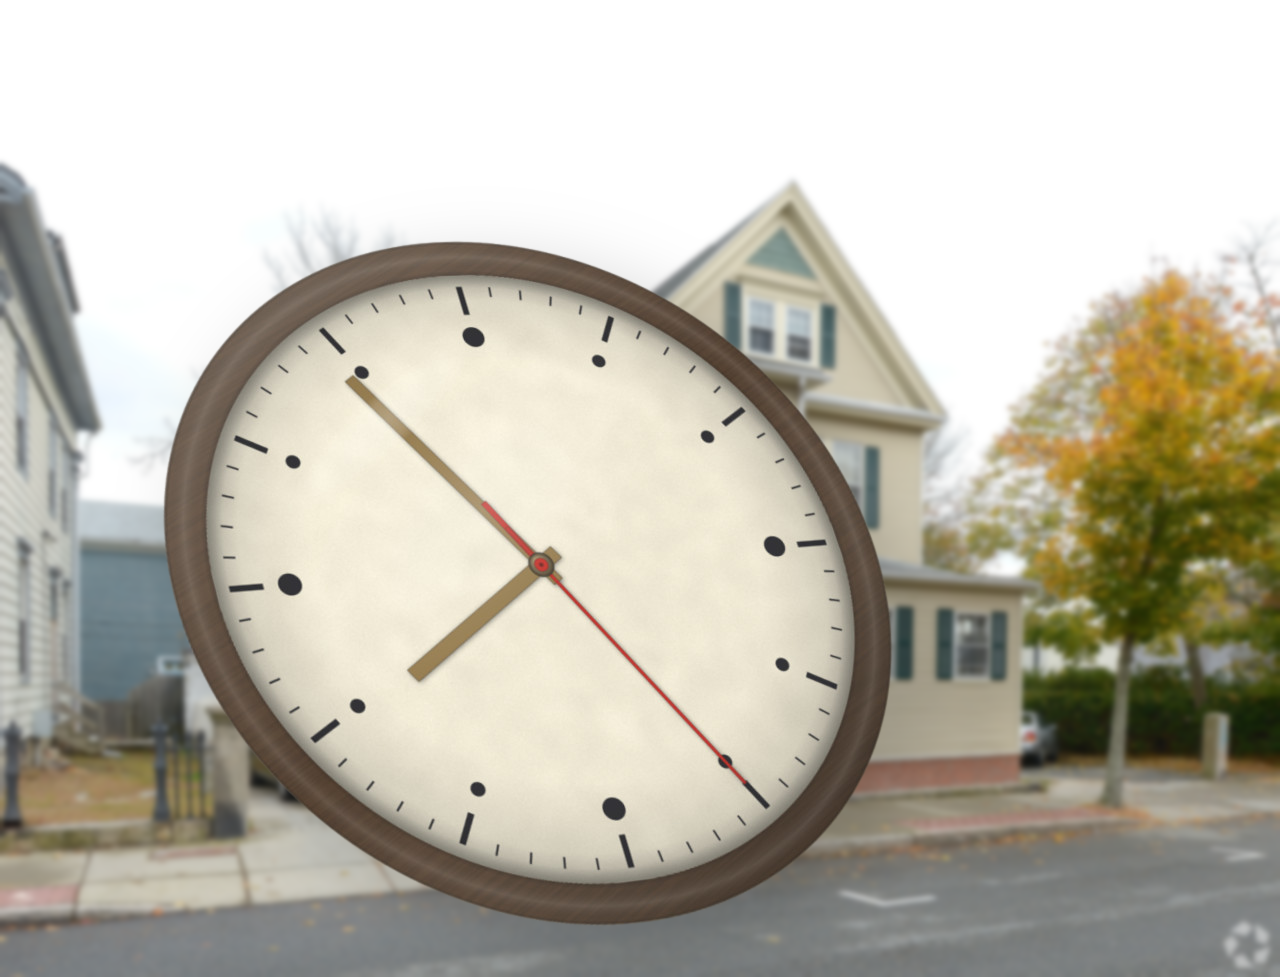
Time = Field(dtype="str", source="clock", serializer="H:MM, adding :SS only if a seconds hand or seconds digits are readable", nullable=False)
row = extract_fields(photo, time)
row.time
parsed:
7:54:25
